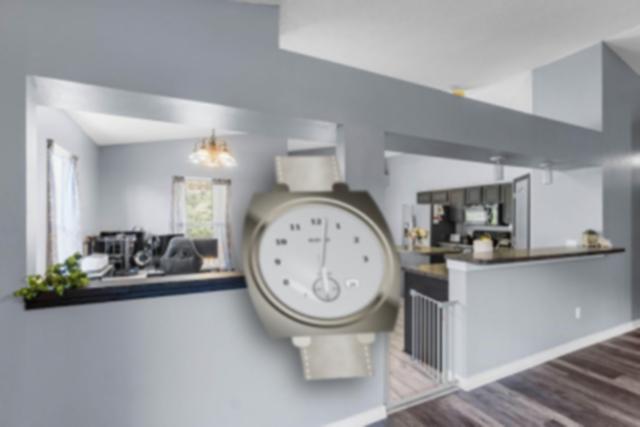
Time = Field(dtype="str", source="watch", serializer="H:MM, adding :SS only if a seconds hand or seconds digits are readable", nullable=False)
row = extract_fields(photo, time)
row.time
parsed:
6:02
